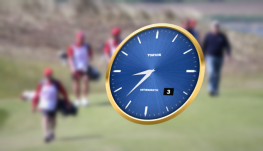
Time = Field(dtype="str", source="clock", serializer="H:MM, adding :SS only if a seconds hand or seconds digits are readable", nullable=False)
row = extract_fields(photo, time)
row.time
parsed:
8:37
